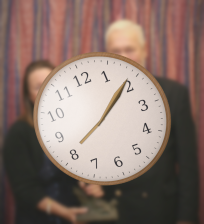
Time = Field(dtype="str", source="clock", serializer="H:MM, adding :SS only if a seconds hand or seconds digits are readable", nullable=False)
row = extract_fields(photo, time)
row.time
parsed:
8:09
